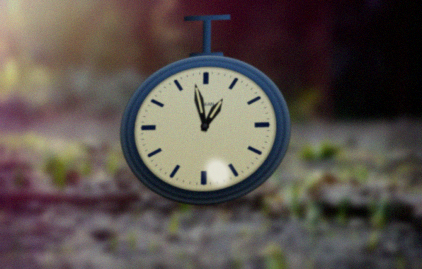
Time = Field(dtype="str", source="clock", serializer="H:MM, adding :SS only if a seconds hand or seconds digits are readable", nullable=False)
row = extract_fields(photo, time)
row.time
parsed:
12:58
